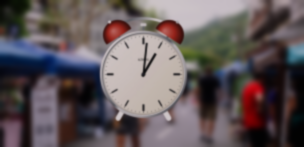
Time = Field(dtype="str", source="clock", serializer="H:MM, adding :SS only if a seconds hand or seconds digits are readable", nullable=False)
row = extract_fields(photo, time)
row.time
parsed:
1:01
